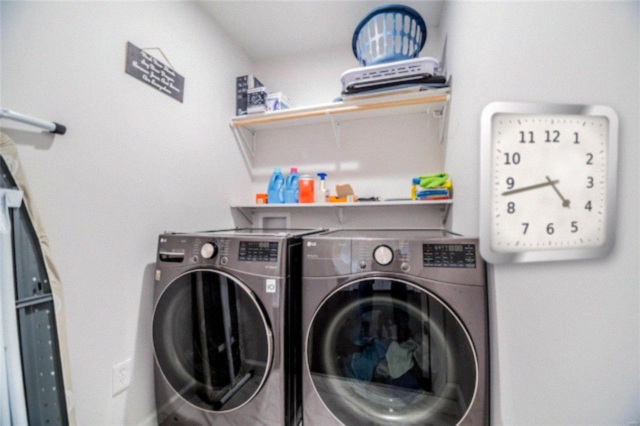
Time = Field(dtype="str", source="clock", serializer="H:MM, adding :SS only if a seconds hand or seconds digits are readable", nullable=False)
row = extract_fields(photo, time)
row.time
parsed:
4:43
